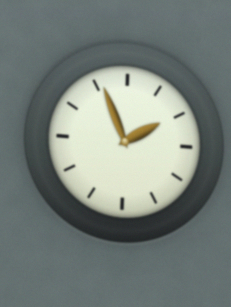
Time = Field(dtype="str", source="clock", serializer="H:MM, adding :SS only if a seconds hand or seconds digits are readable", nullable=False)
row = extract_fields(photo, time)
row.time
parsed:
1:56
